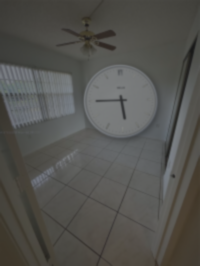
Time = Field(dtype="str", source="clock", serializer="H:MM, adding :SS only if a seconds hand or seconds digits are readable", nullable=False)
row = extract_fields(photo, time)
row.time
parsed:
5:45
